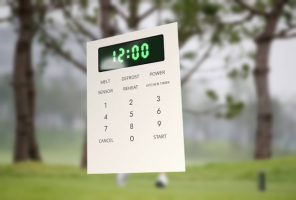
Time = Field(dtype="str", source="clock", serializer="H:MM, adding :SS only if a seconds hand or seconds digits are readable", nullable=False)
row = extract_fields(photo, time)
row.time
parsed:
12:00
